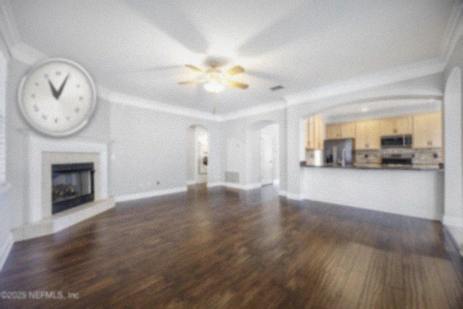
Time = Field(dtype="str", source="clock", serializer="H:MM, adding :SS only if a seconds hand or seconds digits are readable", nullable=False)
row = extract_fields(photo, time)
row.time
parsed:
11:04
